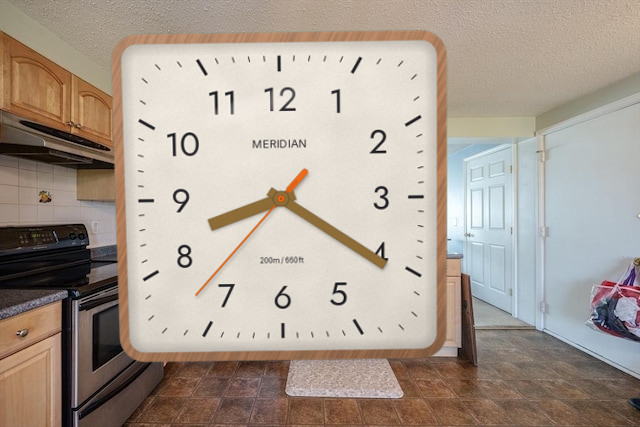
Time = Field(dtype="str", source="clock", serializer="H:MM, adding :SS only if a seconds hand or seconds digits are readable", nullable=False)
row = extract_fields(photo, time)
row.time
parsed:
8:20:37
